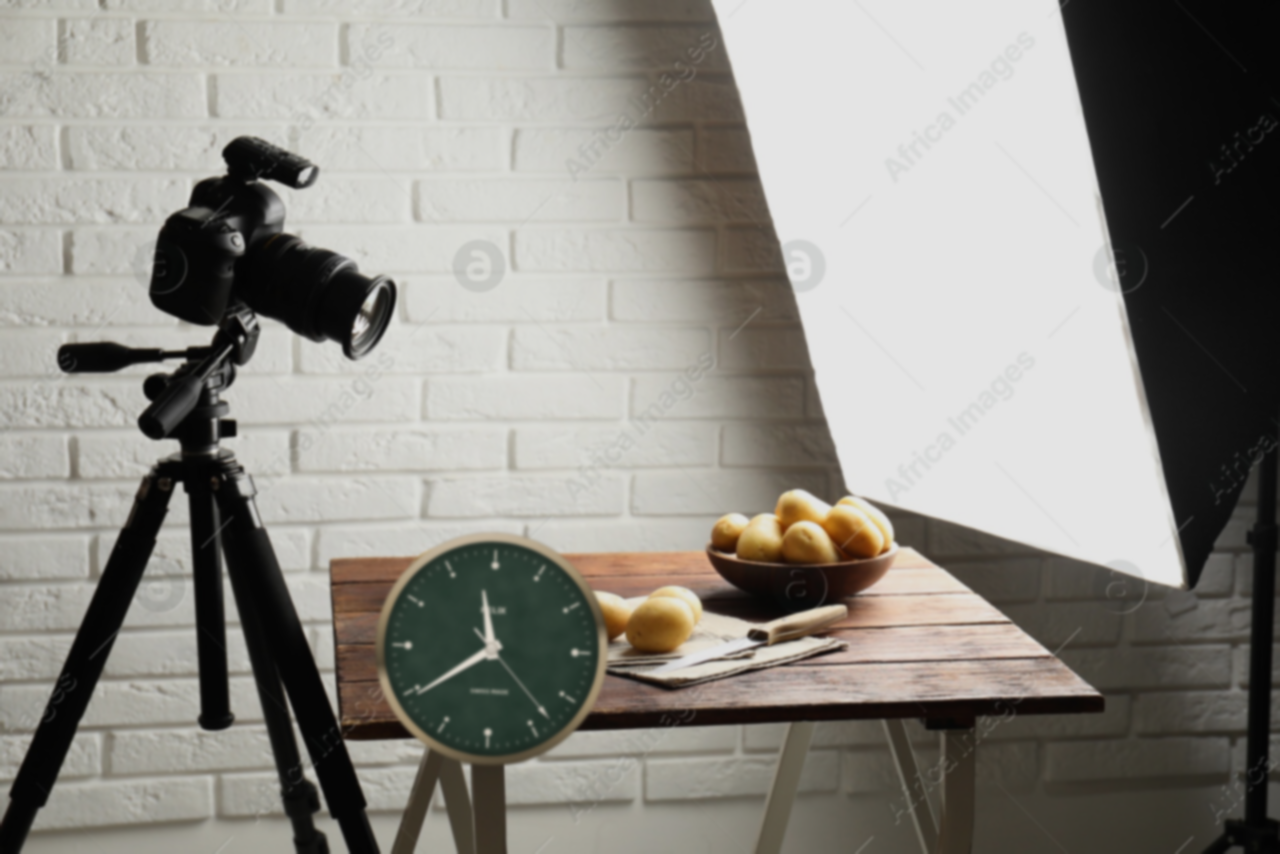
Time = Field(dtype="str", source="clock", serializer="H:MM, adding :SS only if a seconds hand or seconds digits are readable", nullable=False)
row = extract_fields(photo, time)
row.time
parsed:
11:39:23
